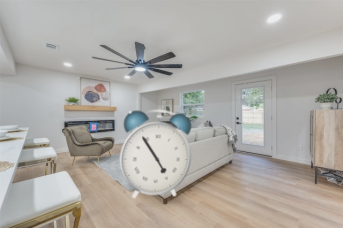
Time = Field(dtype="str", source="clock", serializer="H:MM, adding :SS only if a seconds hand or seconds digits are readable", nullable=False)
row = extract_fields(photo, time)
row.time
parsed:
4:54
